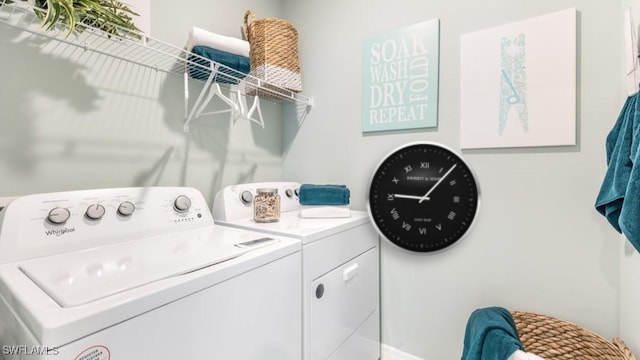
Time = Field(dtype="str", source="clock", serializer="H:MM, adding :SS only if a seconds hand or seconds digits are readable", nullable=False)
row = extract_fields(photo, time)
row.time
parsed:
9:07
